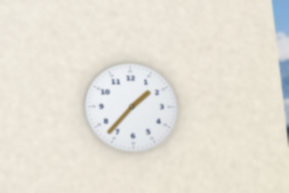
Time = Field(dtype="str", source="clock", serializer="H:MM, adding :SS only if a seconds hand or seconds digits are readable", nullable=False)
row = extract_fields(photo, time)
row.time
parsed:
1:37
